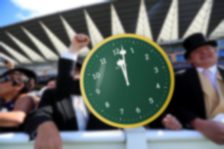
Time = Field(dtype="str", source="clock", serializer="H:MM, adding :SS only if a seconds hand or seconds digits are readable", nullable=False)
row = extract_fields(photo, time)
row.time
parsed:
12:02
